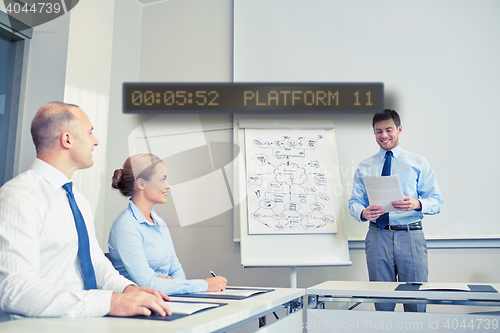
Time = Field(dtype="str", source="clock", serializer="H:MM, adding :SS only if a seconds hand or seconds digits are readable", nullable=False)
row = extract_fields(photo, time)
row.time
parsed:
0:05:52
